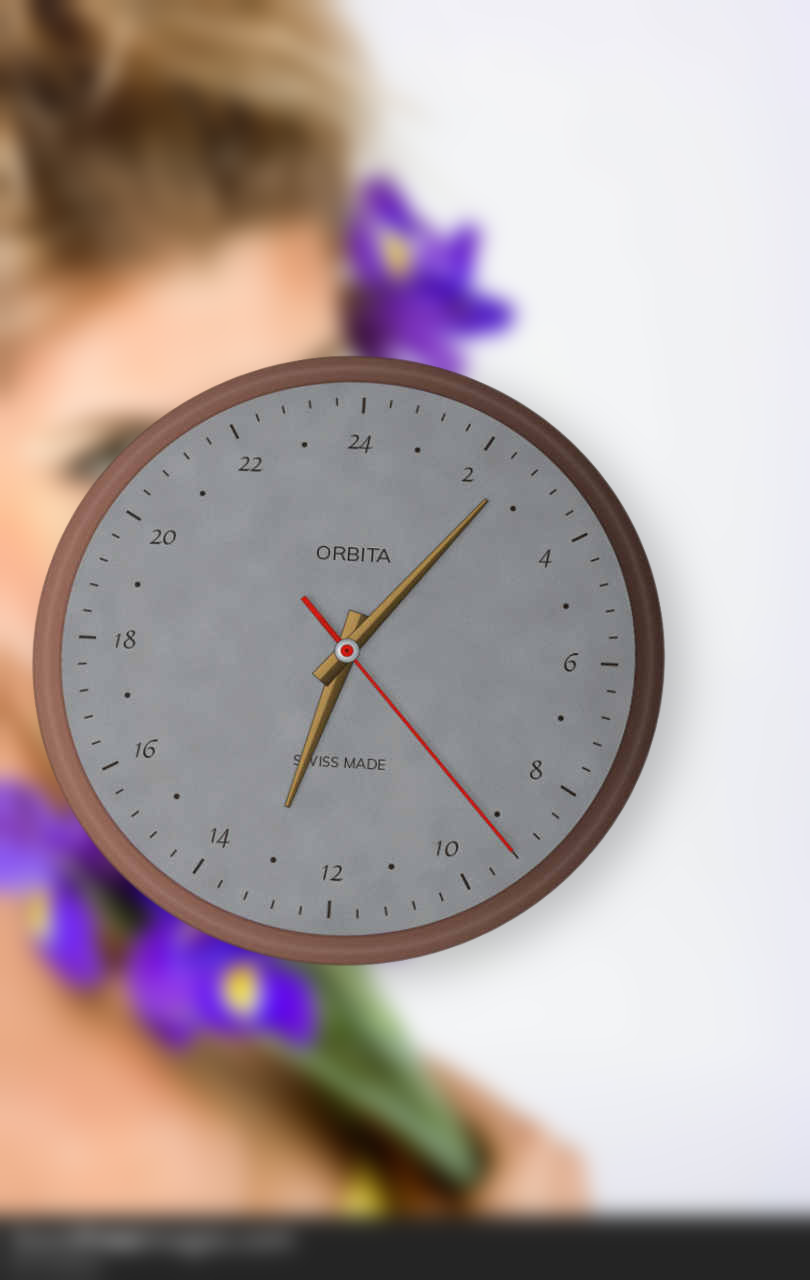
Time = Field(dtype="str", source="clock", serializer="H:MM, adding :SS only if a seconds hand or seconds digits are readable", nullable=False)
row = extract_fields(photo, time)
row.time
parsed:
13:06:23
